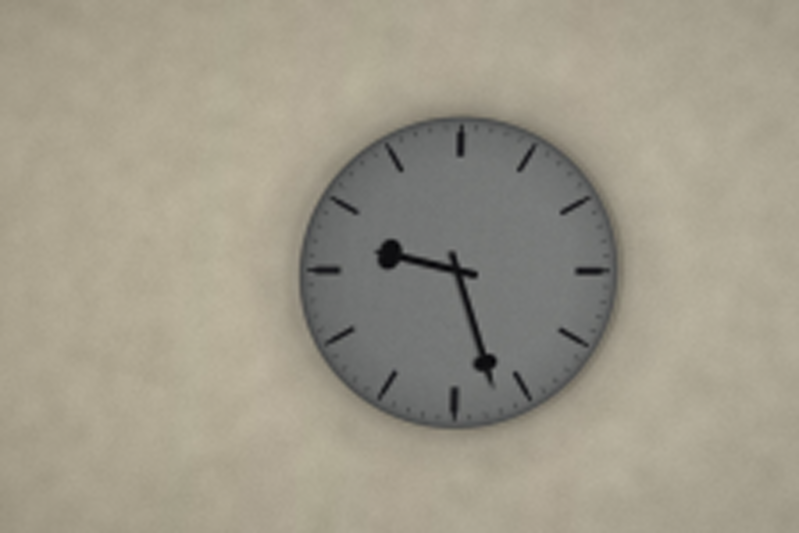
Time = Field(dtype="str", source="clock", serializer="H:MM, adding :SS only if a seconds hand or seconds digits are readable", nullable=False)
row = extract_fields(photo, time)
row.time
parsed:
9:27
